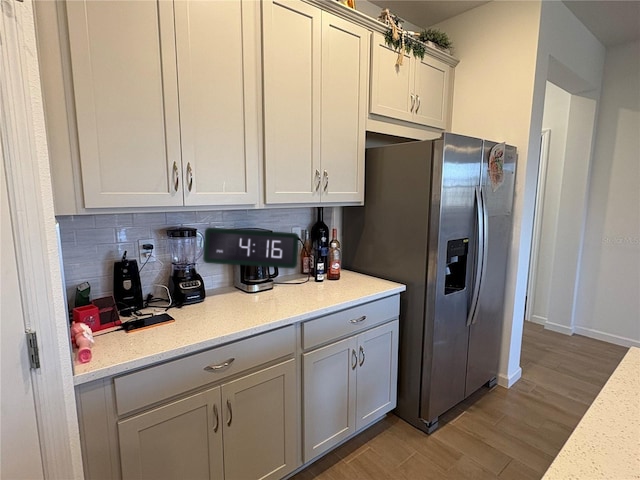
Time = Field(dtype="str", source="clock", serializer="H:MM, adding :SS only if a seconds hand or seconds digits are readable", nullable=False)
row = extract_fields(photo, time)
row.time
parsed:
4:16
